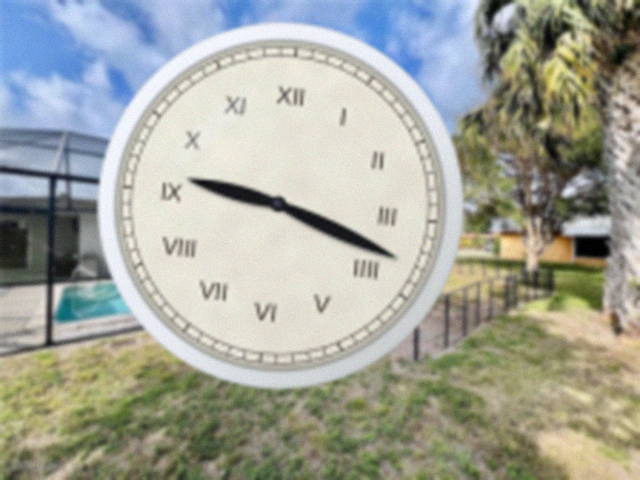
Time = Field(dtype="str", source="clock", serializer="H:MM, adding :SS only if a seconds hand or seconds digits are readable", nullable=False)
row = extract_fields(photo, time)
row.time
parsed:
9:18
